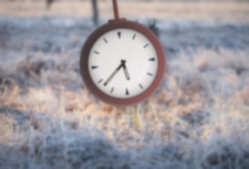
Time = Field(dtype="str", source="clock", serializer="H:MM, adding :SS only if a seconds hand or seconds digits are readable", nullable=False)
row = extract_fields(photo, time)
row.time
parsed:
5:38
